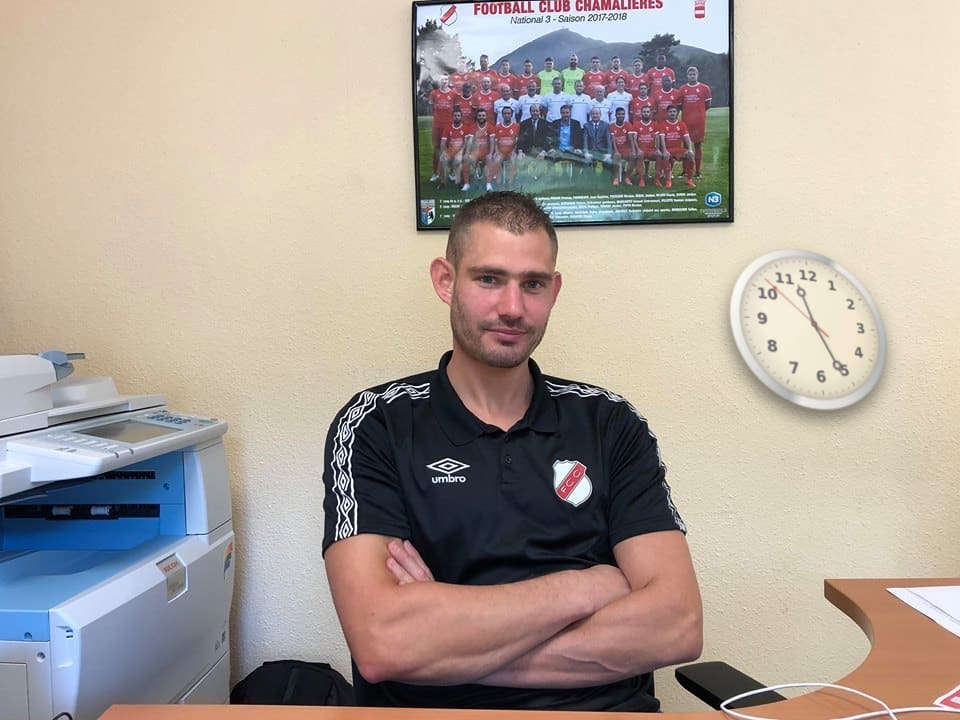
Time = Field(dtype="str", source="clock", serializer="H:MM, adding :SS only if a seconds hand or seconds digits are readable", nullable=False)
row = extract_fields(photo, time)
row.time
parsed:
11:25:52
